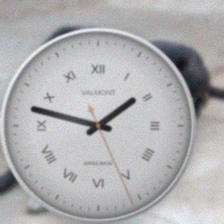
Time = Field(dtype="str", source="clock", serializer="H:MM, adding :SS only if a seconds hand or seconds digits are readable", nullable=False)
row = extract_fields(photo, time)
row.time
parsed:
1:47:26
